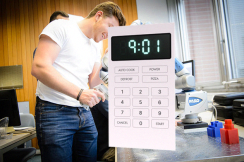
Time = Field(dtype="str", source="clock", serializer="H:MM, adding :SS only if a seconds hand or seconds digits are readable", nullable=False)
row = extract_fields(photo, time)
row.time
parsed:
9:01
